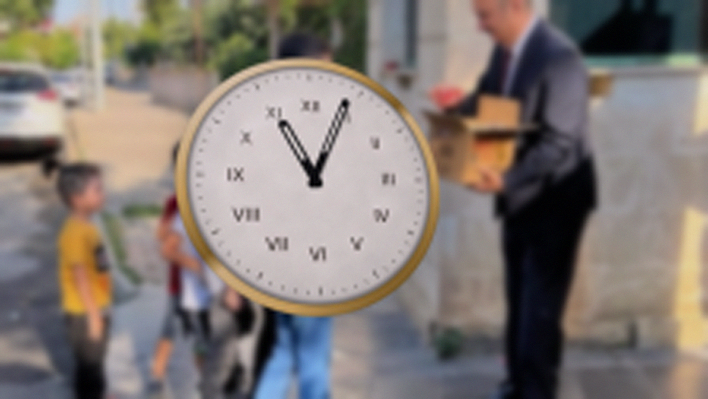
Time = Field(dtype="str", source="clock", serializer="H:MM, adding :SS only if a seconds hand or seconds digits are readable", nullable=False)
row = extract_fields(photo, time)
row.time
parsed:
11:04
